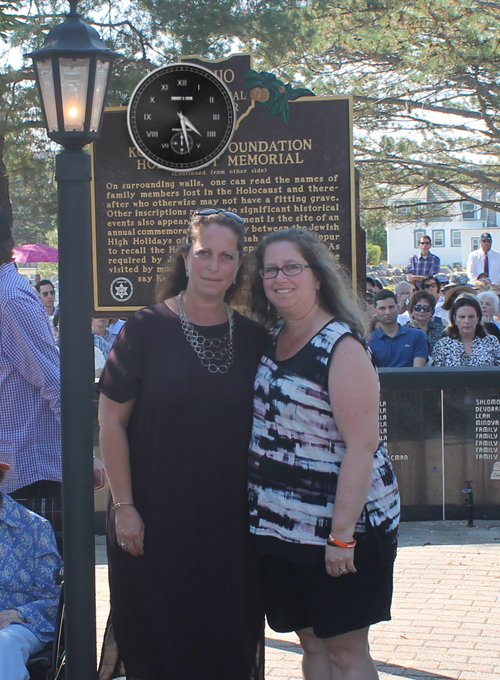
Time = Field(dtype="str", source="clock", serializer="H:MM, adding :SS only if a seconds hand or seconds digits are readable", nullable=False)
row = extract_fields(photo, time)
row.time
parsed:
4:28
